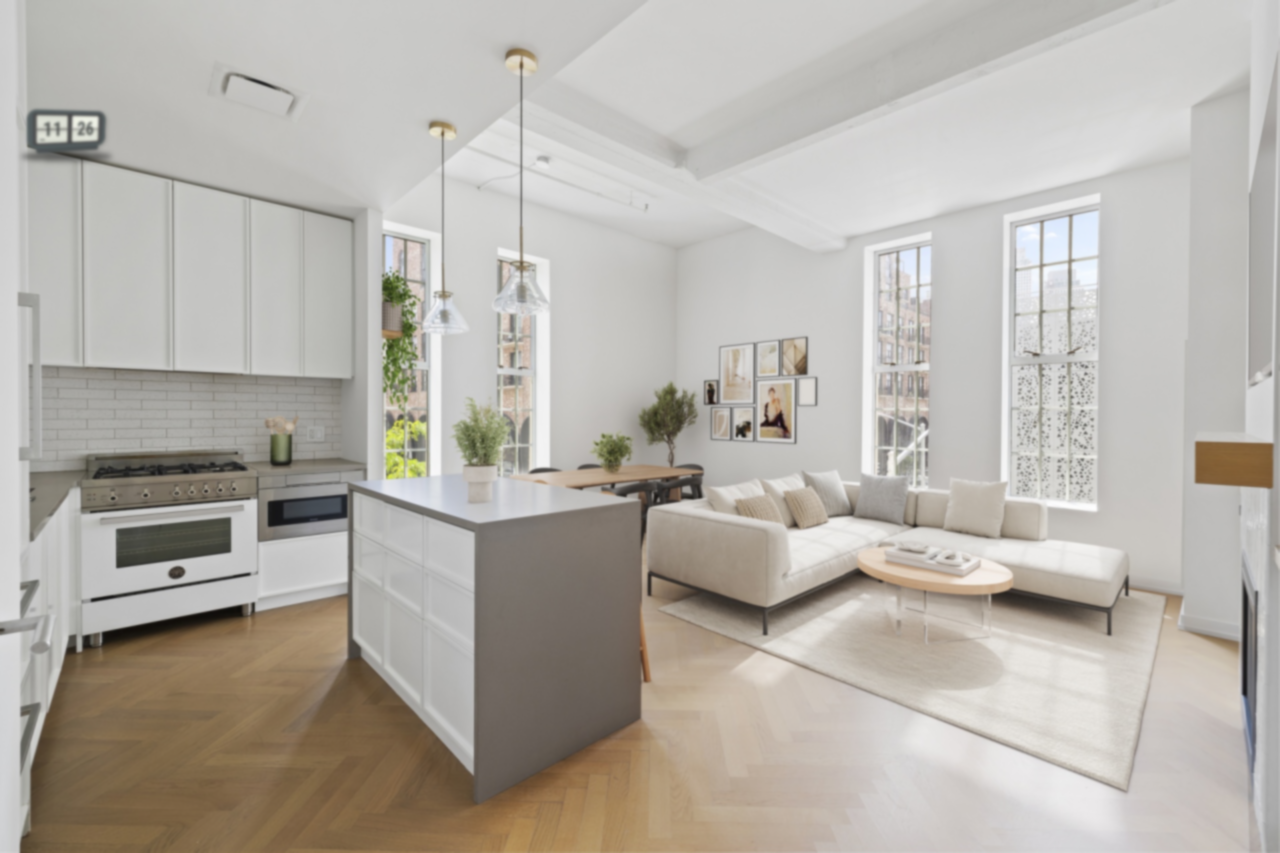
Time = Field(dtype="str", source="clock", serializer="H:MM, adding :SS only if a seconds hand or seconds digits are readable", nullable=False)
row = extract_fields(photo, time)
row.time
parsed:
11:26
